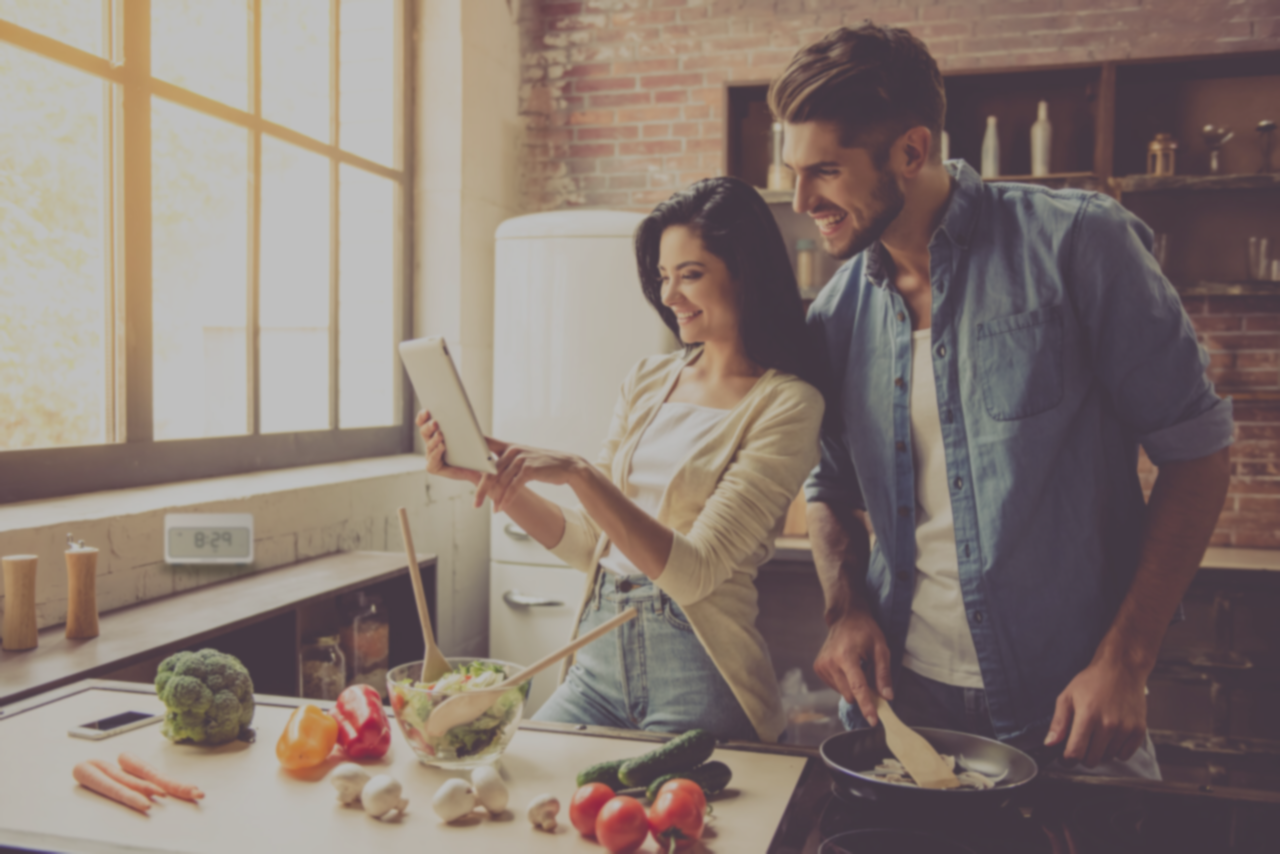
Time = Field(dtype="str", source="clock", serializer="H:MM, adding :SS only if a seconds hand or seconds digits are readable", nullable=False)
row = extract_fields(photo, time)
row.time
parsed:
8:29
